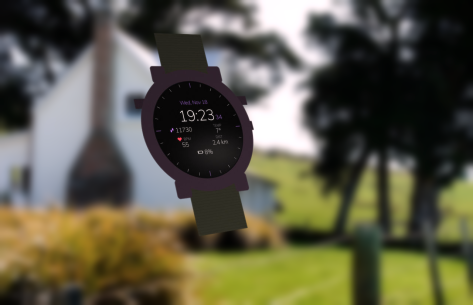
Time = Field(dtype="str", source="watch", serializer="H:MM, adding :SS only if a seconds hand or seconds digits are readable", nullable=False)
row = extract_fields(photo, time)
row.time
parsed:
19:23
